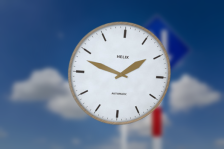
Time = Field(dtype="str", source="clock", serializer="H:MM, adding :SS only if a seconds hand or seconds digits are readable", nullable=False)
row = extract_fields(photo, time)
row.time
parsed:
1:48
